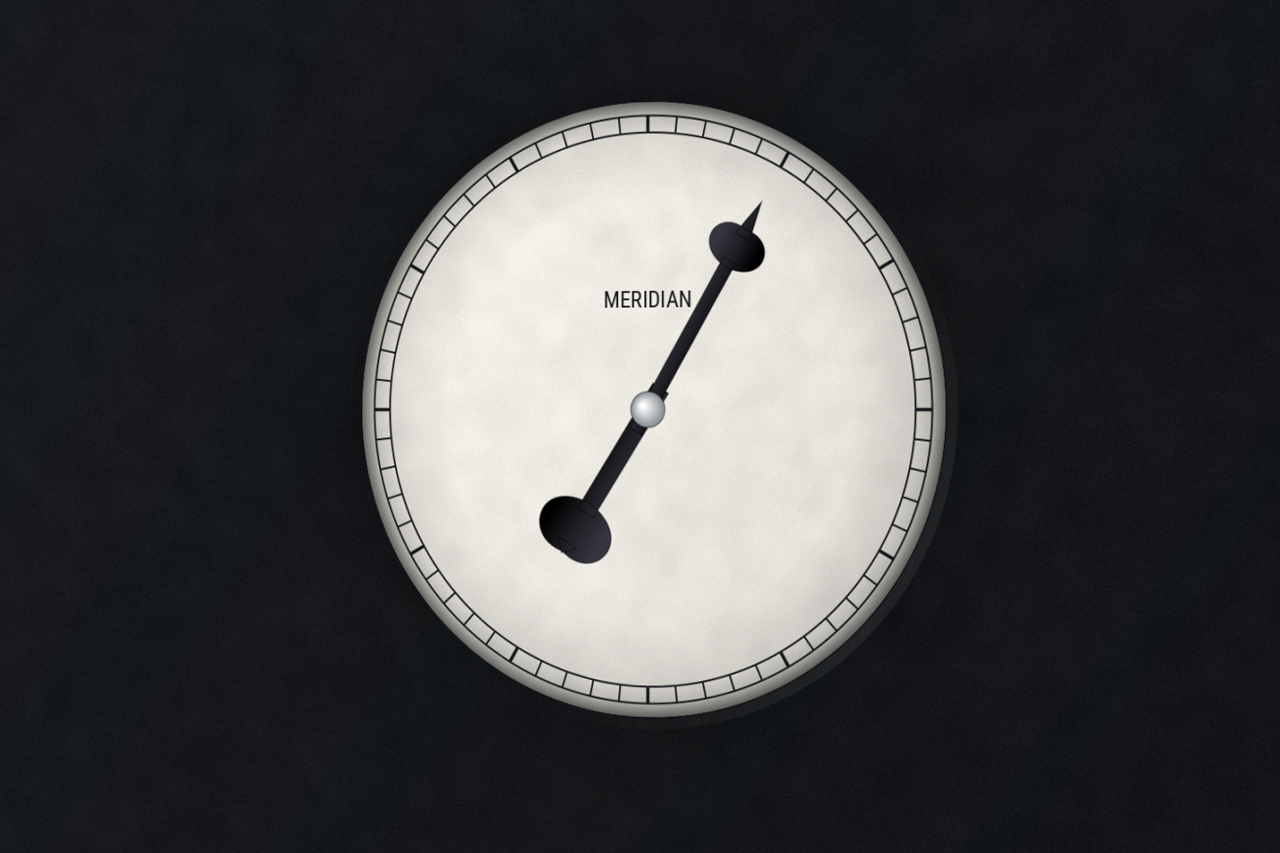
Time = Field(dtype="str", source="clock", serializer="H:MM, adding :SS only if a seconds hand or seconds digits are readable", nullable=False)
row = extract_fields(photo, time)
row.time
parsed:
7:05
